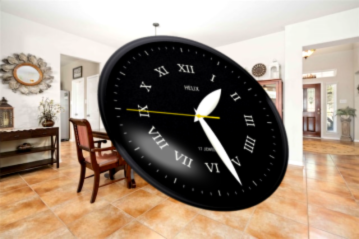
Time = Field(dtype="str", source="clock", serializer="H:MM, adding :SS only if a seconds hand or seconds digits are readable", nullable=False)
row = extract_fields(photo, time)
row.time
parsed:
1:26:45
